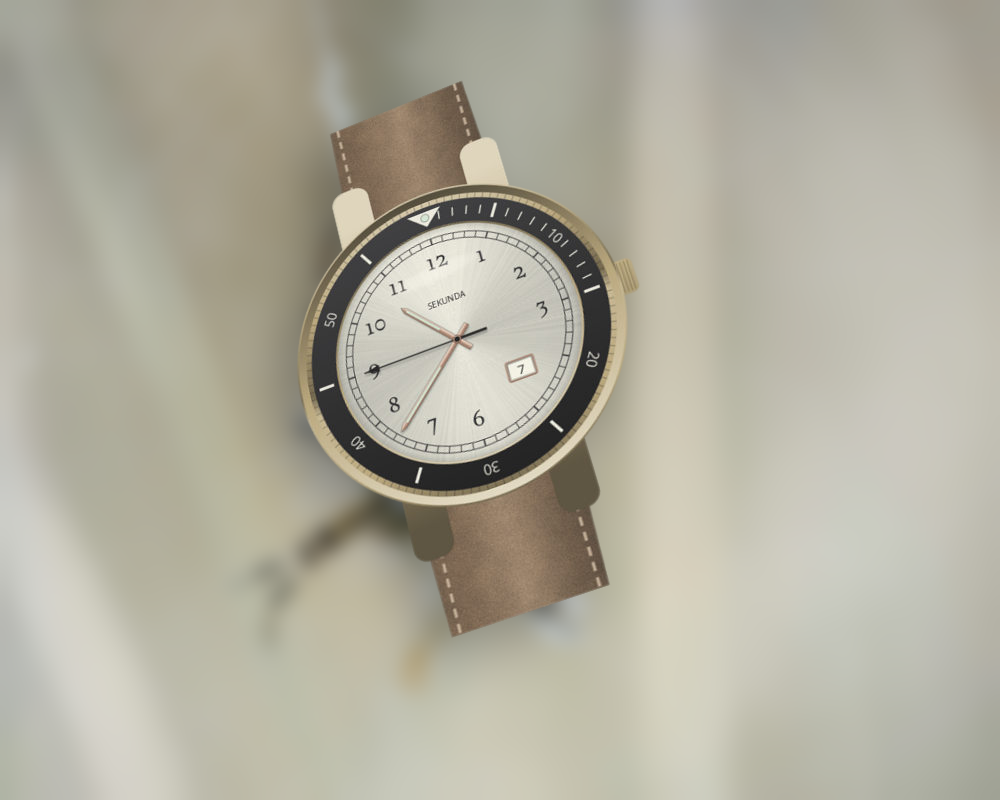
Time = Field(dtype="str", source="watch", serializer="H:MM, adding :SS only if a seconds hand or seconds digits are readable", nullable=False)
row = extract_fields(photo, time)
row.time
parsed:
10:37:45
